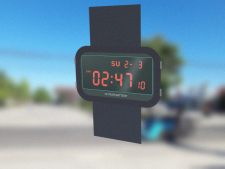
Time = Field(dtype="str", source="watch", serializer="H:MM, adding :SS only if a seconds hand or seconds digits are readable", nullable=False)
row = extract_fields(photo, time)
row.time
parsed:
2:47:10
